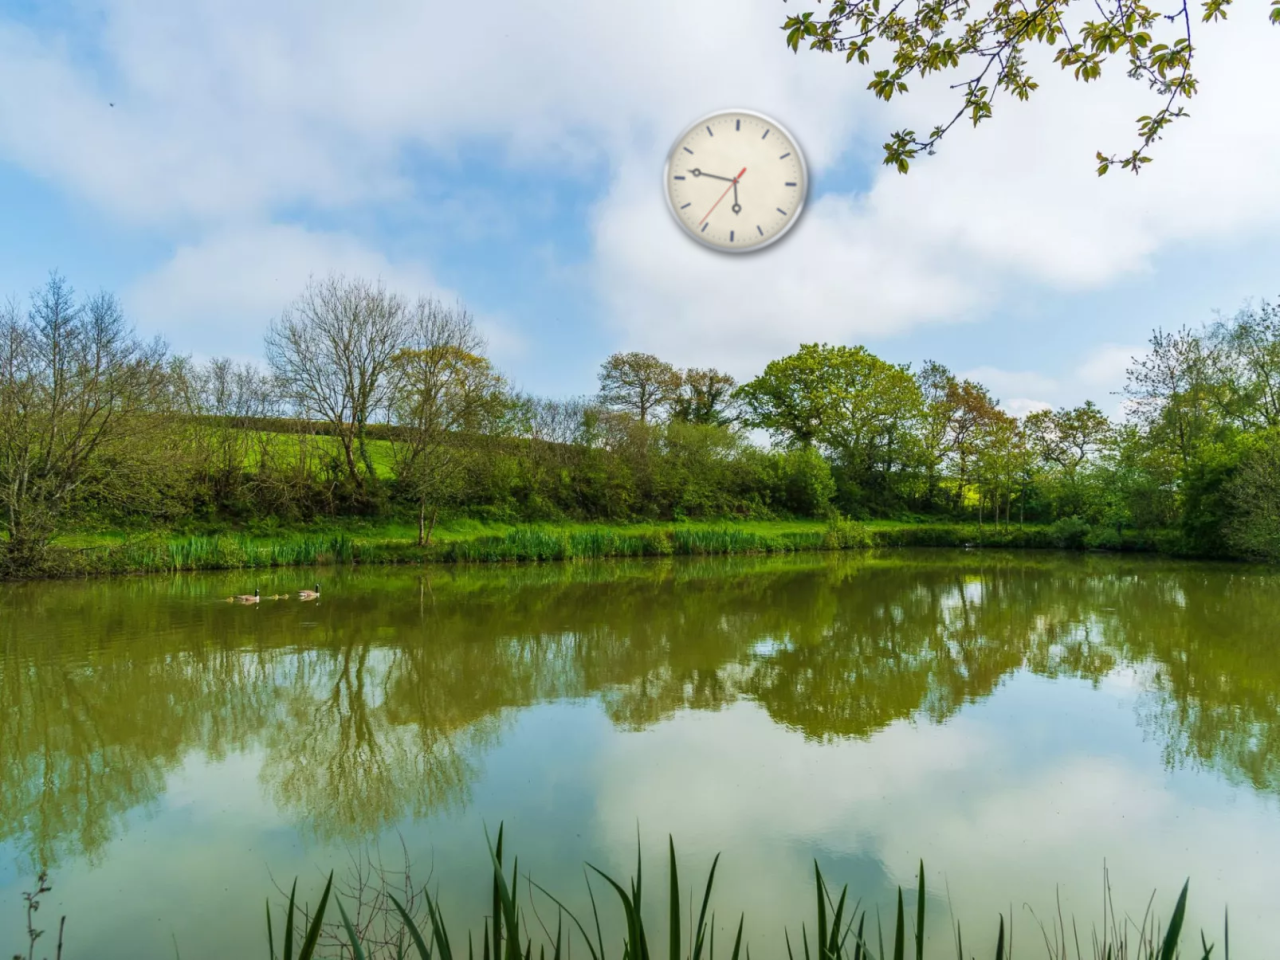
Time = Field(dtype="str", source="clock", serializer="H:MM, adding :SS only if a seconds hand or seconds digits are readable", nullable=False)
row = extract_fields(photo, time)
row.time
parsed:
5:46:36
